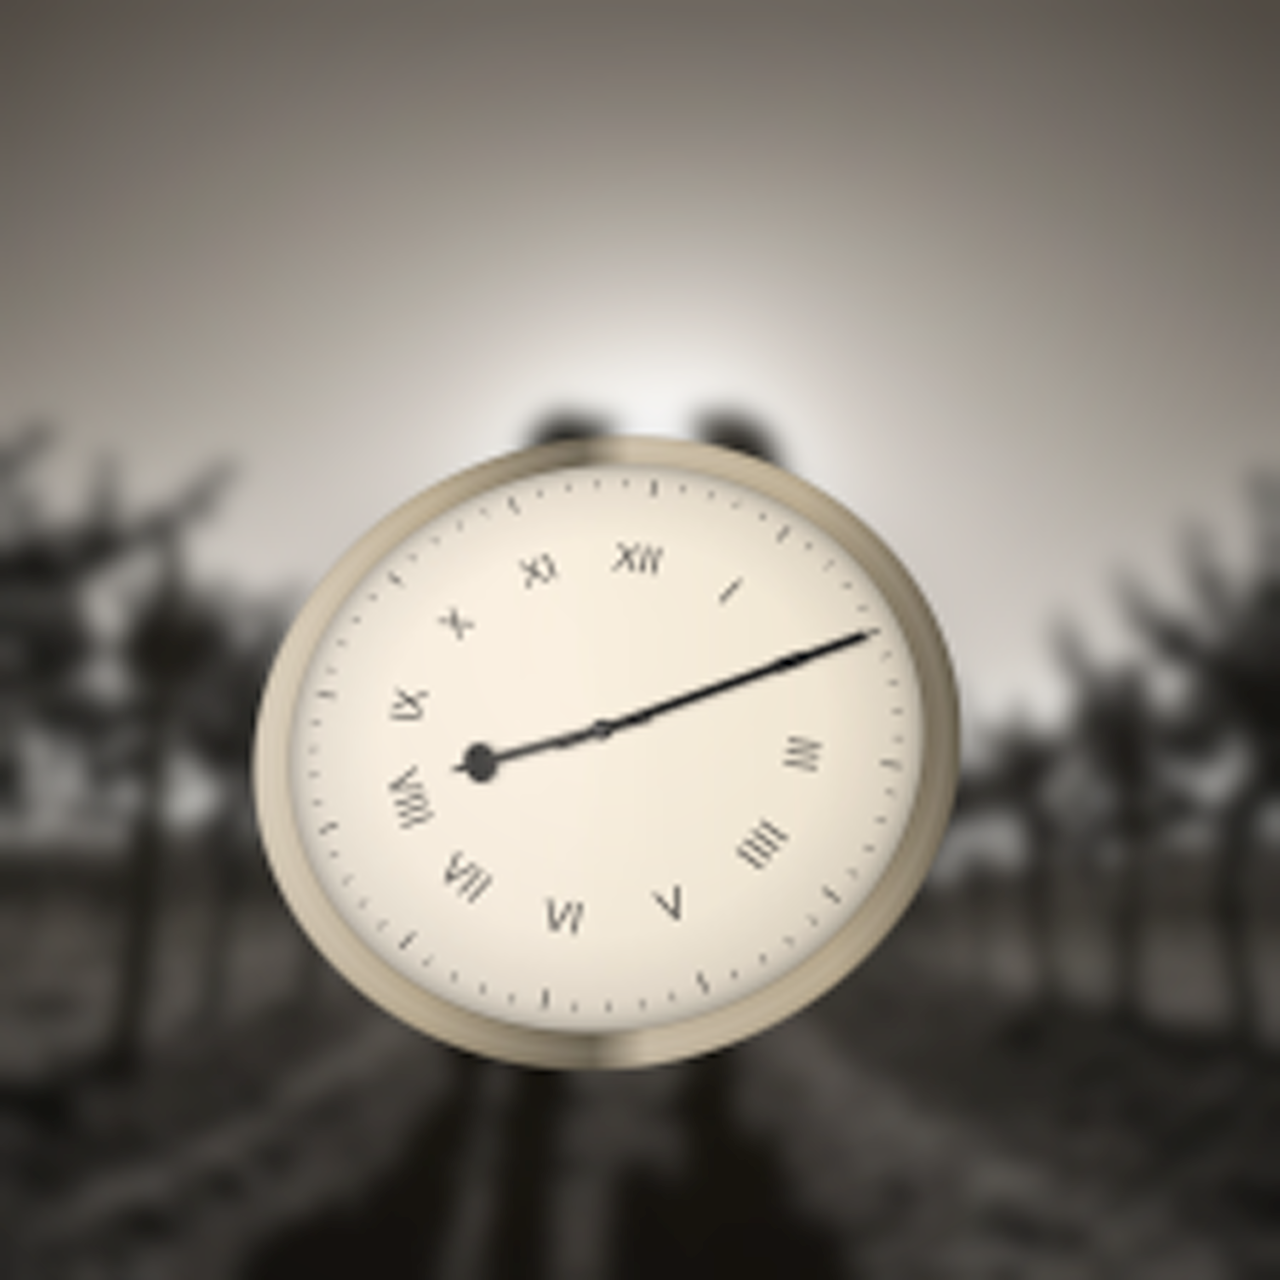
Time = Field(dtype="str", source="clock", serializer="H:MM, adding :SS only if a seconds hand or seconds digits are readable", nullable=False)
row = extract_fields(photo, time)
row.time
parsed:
8:10
